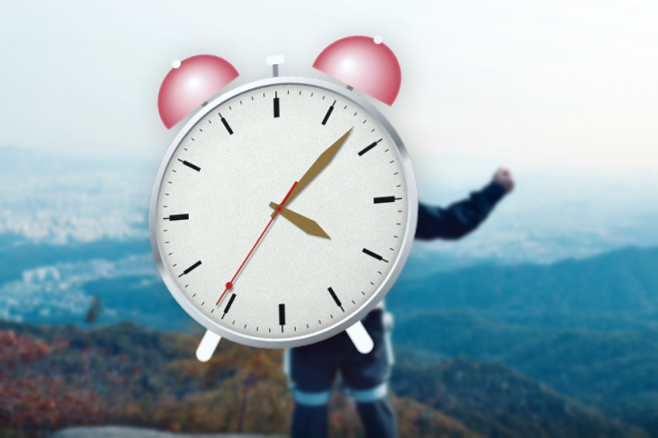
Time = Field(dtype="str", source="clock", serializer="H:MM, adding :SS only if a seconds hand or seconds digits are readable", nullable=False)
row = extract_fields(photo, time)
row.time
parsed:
4:07:36
